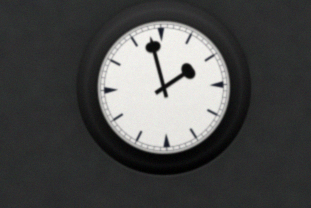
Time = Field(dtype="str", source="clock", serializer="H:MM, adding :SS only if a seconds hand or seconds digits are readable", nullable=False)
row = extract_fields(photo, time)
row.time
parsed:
1:58
